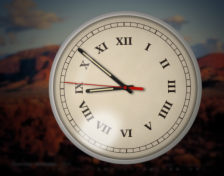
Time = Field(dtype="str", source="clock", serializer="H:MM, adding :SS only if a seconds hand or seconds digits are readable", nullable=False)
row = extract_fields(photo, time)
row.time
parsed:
8:51:46
